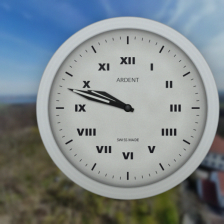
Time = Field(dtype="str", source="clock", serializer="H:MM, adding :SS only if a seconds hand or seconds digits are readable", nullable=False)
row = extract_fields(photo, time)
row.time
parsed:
9:48
